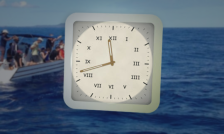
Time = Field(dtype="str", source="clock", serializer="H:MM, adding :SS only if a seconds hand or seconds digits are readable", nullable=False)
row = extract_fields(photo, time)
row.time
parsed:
11:42
